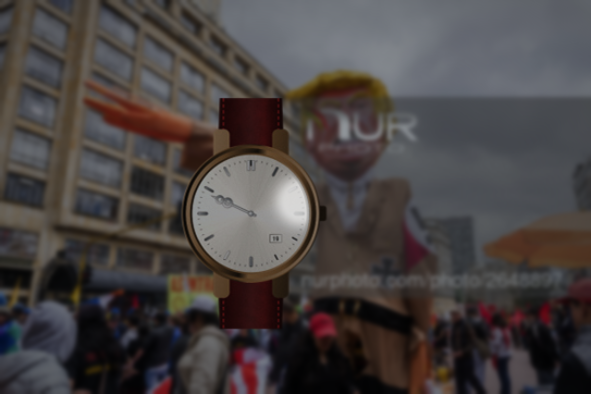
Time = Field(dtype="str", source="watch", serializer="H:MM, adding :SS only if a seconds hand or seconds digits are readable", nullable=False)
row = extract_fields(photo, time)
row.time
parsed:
9:49
